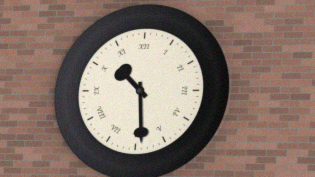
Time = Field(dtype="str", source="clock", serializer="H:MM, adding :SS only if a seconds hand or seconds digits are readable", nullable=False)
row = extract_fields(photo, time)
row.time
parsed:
10:29
